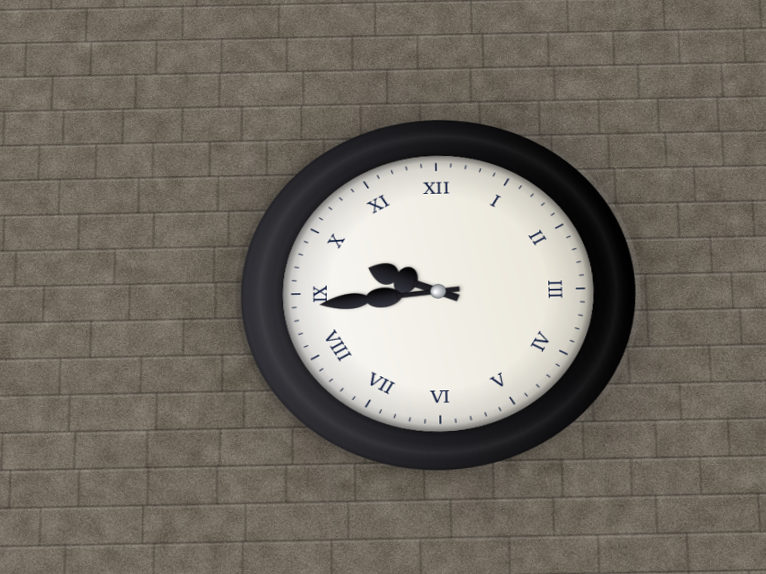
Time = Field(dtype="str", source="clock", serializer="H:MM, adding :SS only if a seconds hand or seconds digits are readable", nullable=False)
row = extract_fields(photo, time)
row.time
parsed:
9:44
